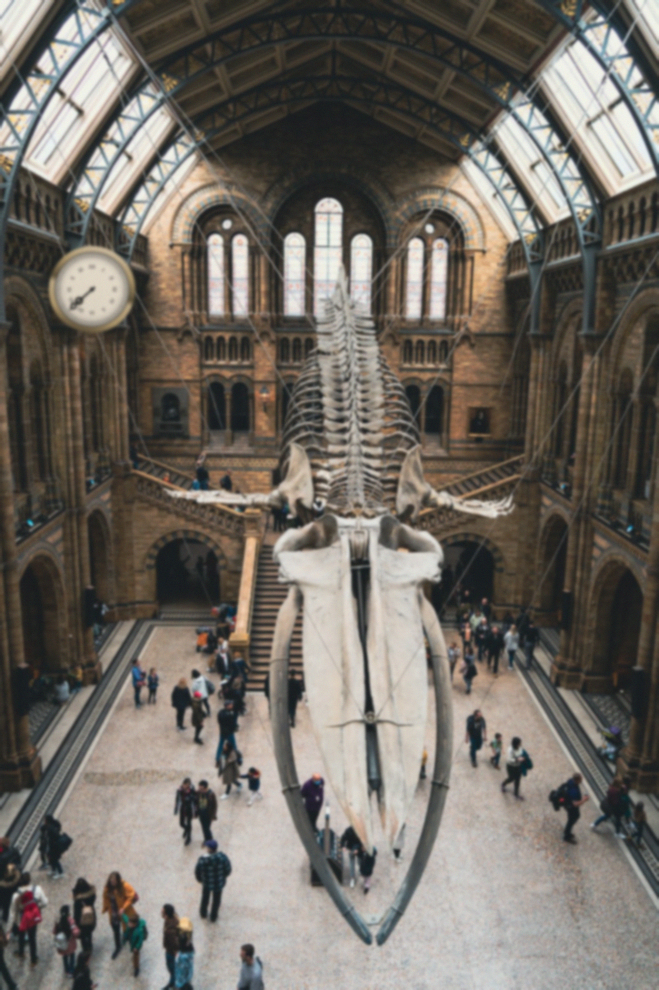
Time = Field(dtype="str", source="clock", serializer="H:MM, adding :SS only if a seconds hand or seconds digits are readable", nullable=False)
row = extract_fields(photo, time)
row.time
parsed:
7:38
